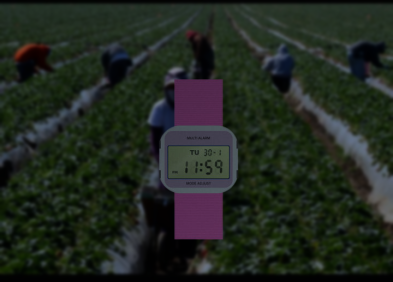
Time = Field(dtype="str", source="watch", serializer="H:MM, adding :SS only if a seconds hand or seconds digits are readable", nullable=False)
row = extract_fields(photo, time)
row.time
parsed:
11:59
